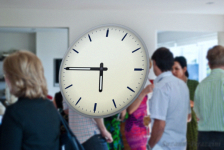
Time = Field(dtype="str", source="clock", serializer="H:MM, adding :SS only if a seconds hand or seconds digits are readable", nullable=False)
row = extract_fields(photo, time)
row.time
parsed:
5:45
